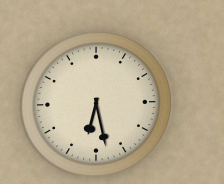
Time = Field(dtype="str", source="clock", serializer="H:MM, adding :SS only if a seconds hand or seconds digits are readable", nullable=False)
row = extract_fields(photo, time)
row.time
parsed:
6:28
